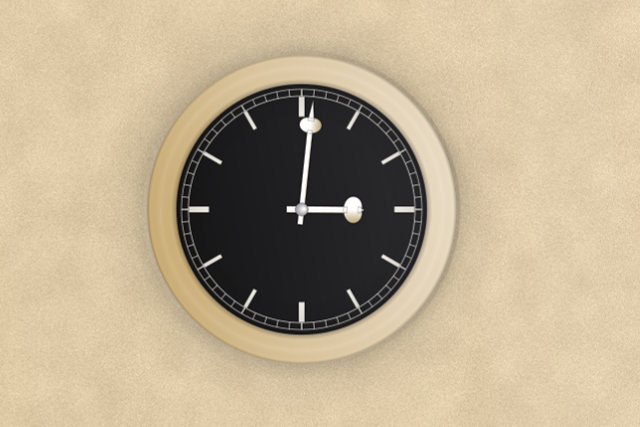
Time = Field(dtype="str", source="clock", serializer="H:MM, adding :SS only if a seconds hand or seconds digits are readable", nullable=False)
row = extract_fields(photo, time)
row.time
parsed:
3:01
